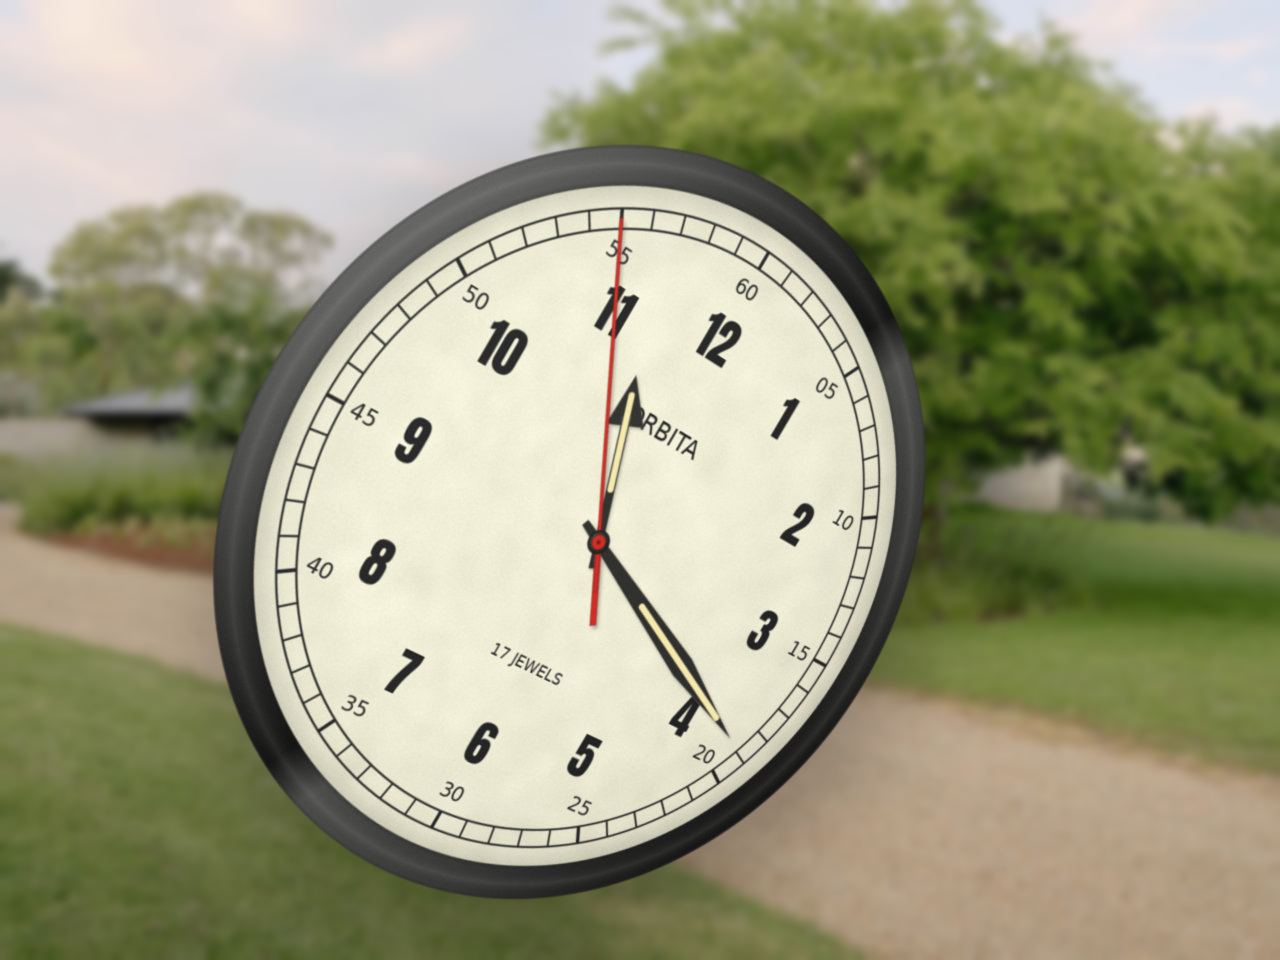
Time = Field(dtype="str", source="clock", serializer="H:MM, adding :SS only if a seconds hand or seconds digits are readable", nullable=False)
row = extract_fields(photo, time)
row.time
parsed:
11:18:55
